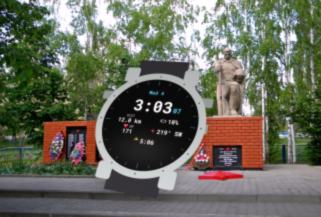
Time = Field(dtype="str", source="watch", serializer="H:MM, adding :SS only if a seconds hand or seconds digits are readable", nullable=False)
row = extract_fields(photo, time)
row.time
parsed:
3:03
